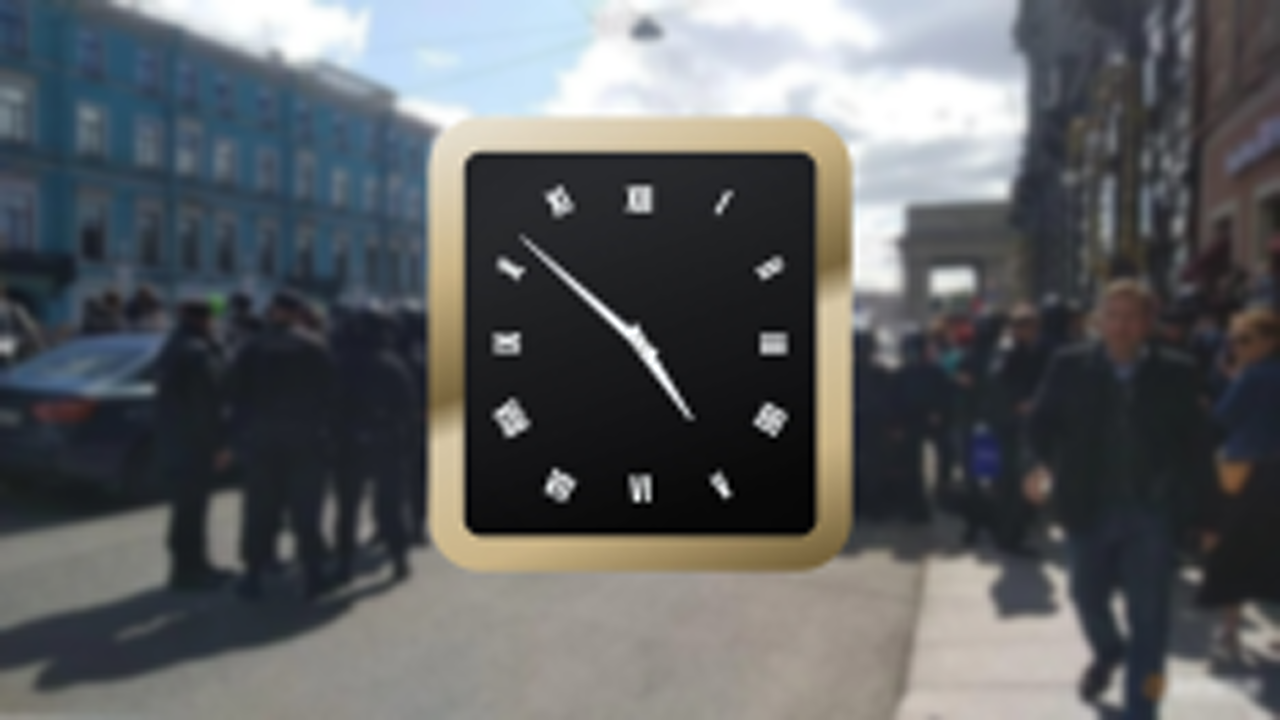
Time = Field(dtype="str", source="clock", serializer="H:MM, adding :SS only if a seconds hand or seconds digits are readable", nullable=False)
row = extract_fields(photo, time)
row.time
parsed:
4:52
